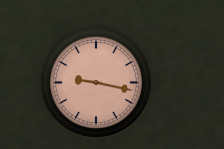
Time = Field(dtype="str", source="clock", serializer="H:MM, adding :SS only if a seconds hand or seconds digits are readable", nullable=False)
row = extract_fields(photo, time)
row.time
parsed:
9:17
